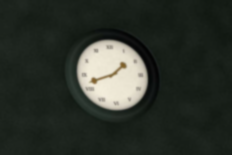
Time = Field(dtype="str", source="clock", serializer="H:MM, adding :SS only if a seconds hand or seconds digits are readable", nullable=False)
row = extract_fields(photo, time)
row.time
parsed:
1:42
